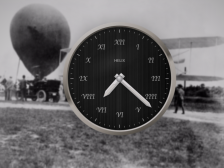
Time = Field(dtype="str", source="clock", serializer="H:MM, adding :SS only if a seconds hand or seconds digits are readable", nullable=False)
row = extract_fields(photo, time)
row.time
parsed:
7:22
